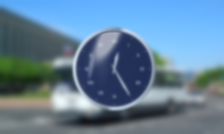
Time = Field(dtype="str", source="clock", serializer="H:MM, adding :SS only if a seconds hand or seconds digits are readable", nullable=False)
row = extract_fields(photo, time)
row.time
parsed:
12:25
